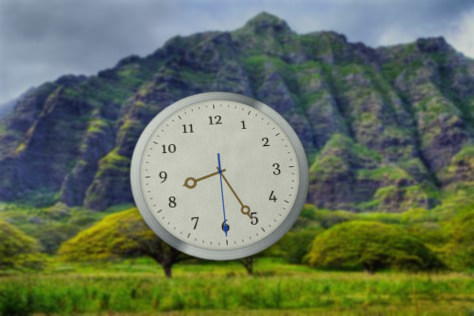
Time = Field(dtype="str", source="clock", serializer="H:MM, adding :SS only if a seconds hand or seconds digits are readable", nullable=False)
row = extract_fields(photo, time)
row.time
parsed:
8:25:30
